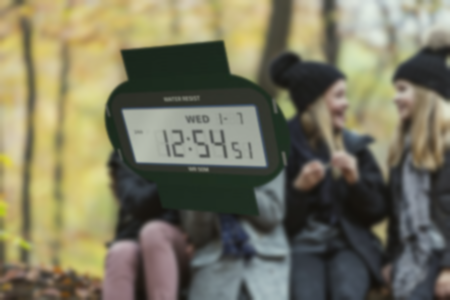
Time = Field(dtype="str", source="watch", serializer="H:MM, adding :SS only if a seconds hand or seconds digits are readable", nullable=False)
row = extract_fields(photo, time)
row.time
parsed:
12:54:51
